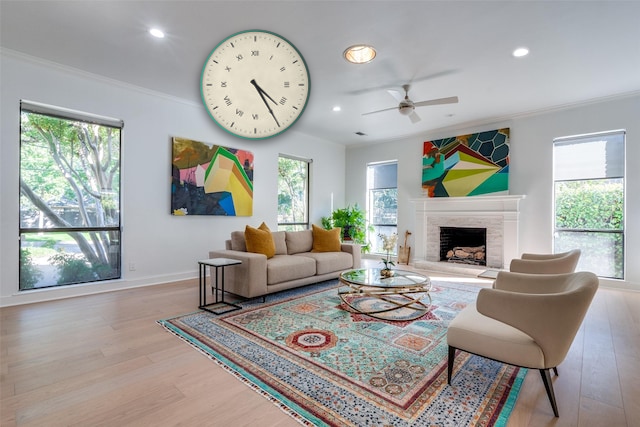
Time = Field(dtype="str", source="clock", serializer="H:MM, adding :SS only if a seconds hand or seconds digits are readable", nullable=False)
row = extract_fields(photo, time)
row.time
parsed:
4:25
